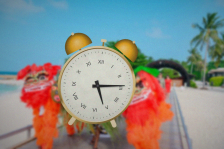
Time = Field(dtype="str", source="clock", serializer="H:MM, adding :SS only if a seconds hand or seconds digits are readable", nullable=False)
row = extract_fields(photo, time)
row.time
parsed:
5:14
